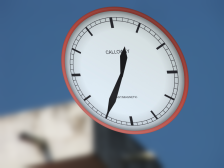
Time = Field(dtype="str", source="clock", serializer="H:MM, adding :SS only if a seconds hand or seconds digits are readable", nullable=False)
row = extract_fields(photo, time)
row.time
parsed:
12:35
